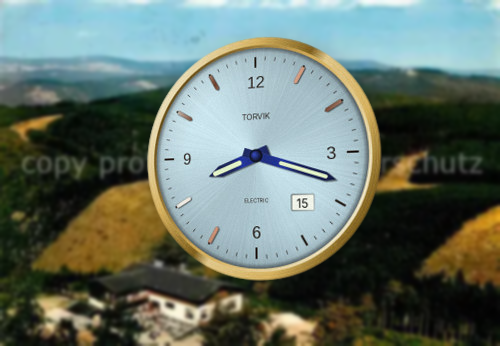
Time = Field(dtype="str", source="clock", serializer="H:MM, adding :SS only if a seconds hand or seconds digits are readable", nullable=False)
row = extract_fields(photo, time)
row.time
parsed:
8:18
